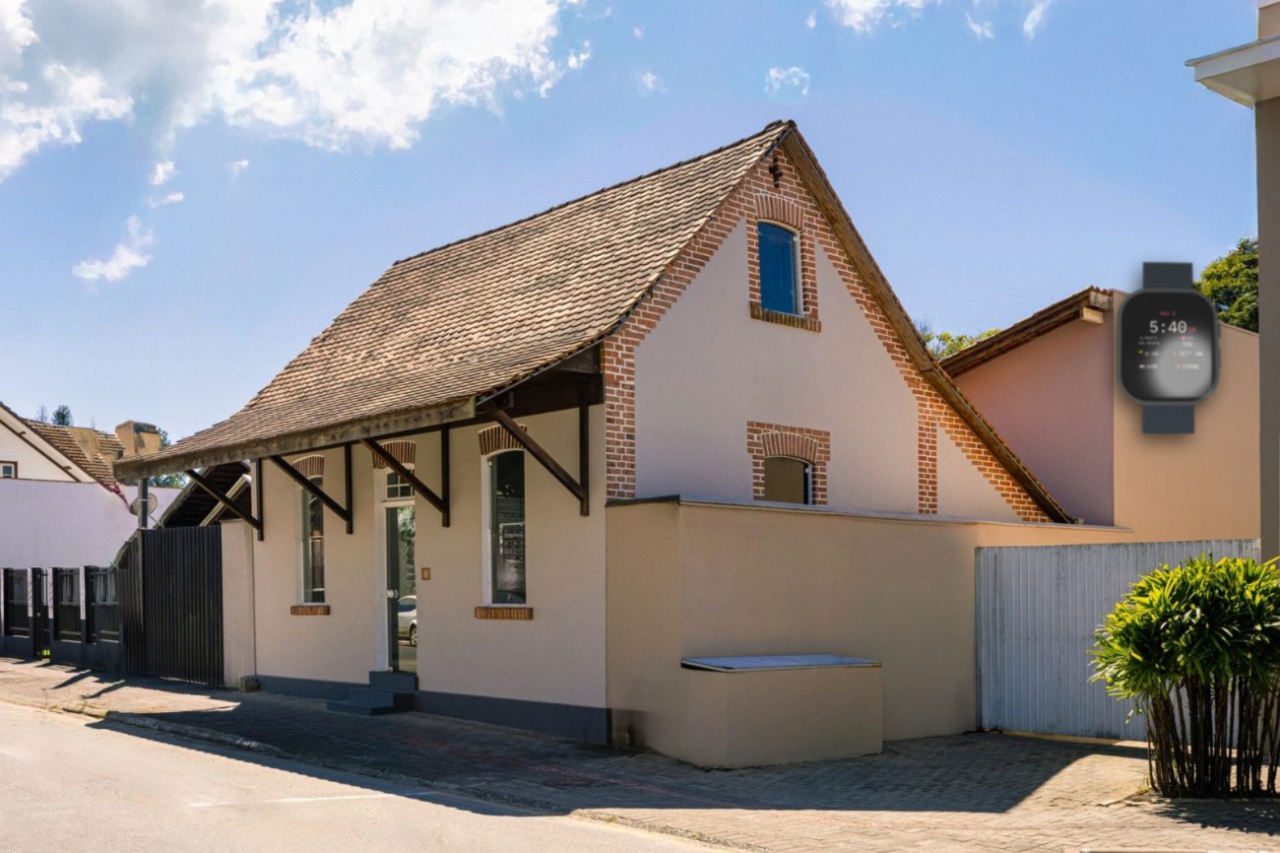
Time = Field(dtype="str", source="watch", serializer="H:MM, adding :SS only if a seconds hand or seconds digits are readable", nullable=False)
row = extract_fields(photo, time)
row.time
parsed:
5:40
